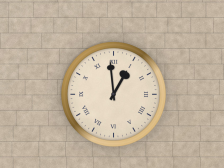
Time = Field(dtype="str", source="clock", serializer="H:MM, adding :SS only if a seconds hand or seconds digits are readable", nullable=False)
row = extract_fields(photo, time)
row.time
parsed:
12:59
